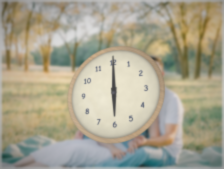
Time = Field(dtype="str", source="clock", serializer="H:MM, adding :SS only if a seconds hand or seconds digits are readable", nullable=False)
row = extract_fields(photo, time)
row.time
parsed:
6:00
